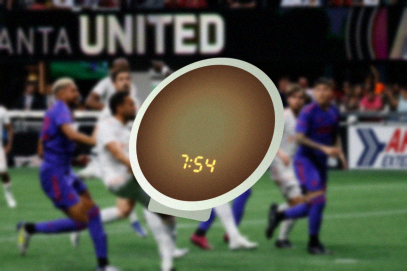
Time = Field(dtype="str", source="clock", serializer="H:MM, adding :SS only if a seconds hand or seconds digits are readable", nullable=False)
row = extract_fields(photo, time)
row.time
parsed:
7:54
